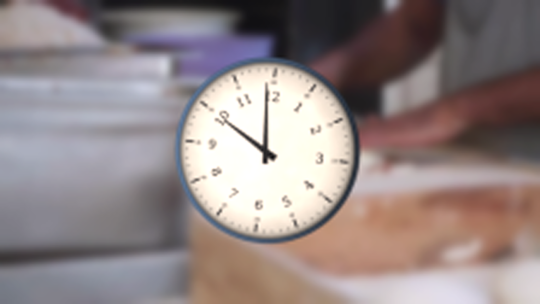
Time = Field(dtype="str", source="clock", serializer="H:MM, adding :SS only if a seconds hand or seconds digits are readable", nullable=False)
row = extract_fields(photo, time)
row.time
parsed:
9:59
